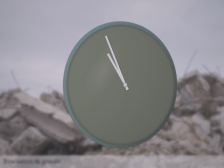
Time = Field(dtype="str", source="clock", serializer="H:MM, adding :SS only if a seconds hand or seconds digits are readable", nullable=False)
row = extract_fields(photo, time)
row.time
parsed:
10:56
